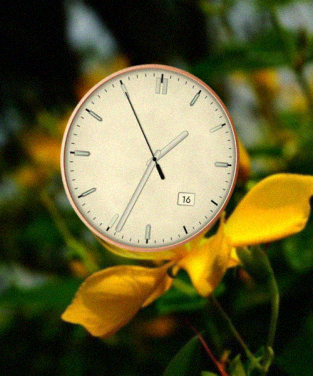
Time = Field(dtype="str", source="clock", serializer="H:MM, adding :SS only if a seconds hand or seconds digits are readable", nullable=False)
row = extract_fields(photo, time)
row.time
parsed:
1:33:55
